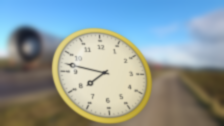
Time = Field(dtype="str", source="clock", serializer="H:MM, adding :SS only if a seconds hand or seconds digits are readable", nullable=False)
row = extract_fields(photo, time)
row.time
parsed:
7:47
